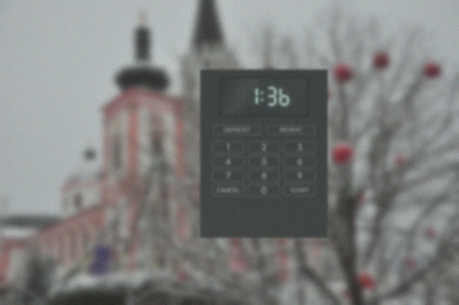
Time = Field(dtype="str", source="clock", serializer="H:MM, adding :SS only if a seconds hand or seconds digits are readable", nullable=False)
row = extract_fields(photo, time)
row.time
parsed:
1:36
